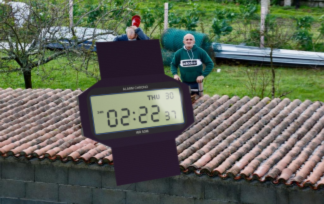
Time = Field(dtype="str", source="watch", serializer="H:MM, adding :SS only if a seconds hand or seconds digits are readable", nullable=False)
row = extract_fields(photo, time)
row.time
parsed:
2:22:37
